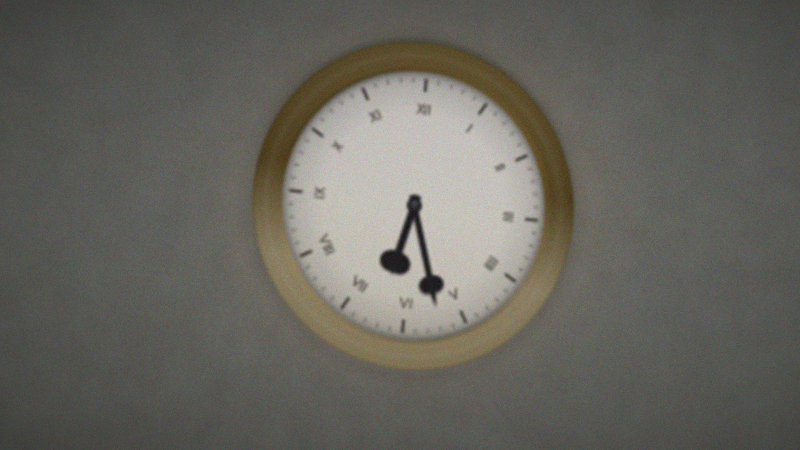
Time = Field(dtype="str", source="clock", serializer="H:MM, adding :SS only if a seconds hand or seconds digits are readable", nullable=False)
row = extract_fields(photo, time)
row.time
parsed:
6:27
